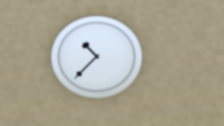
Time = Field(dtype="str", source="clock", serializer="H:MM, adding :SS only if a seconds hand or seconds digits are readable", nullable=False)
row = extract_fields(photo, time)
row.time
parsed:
10:37
